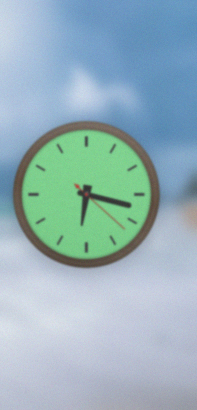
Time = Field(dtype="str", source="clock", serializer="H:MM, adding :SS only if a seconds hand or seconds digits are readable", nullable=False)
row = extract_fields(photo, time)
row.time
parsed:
6:17:22
